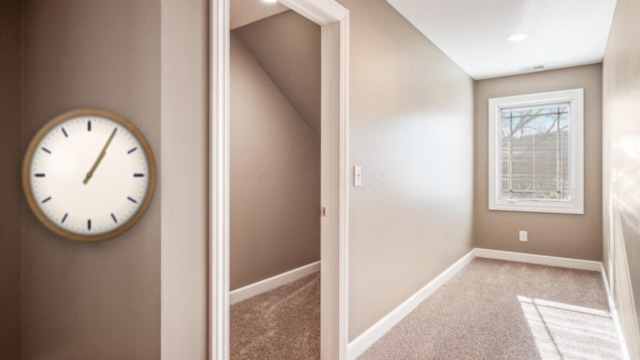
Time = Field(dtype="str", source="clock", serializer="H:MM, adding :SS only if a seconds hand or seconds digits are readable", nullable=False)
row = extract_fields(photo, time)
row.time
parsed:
1:05
